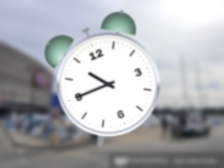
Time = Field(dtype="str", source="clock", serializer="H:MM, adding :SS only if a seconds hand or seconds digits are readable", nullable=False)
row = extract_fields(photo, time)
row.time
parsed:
10:45
